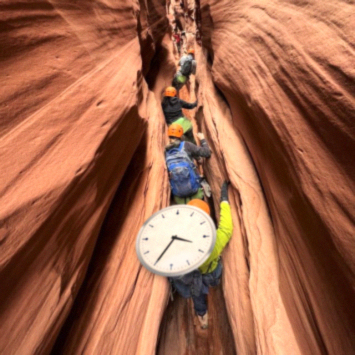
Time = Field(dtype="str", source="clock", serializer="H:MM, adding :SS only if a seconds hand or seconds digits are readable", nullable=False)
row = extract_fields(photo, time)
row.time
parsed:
3:35
